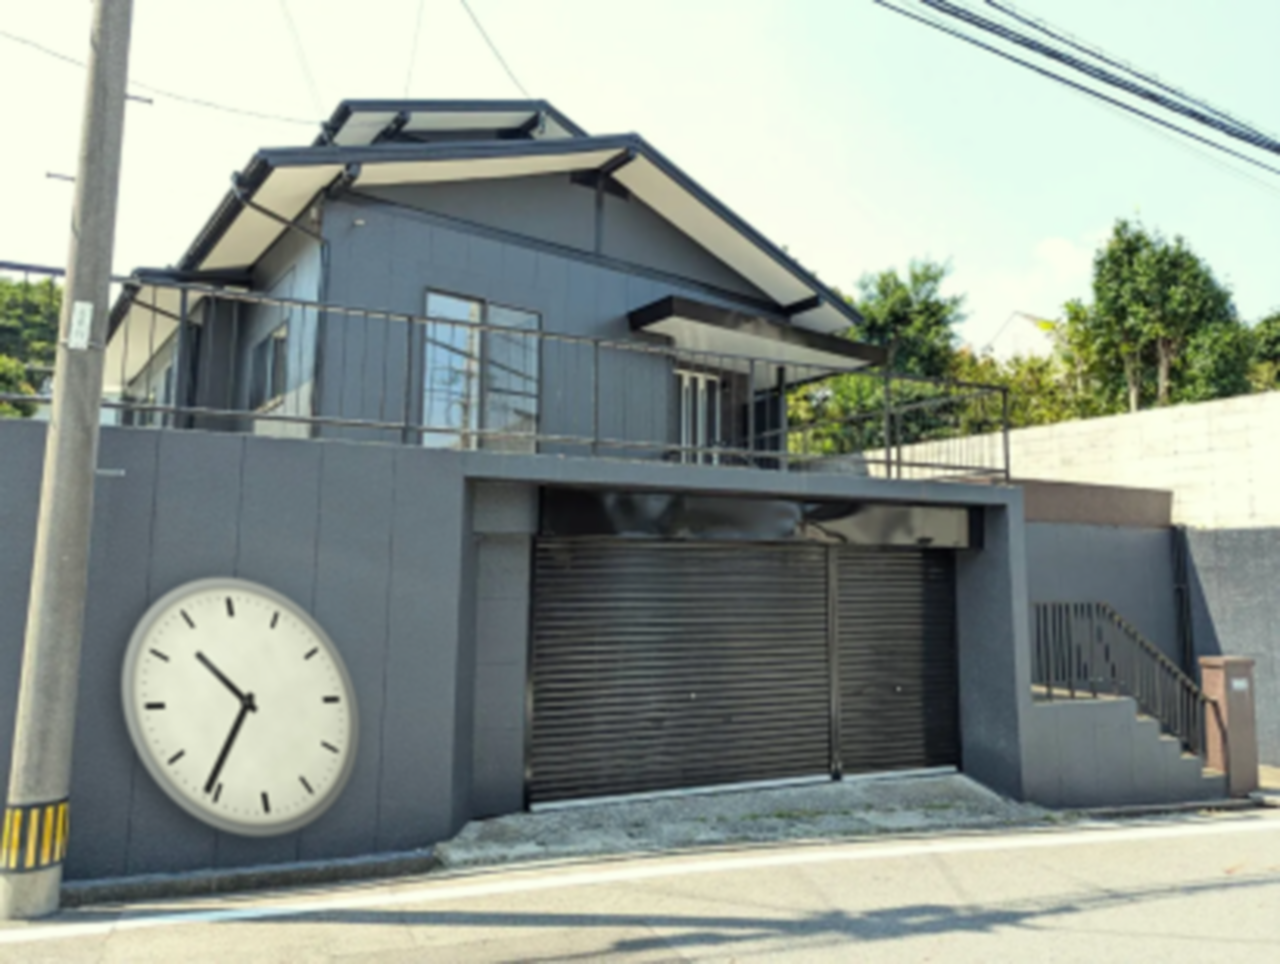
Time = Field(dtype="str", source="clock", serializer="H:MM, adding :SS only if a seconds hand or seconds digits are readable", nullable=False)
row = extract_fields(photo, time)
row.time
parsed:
10:36
